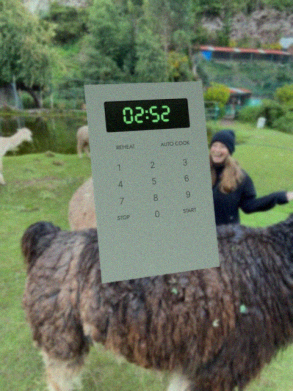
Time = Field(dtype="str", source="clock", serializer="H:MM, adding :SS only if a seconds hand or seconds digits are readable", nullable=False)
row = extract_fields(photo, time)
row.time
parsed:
2:52
